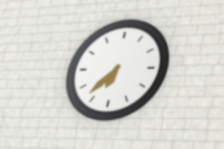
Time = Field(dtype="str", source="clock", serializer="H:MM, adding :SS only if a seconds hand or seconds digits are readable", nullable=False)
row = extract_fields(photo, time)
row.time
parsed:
6:37
